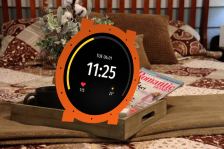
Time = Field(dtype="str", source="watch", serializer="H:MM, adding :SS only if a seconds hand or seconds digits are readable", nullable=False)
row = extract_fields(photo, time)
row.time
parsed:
11:25
